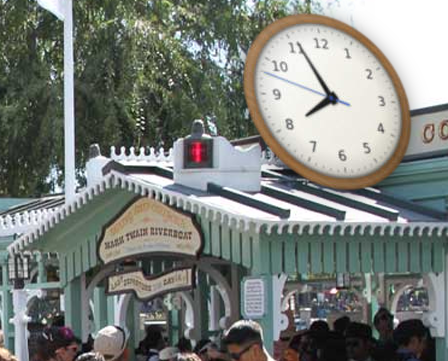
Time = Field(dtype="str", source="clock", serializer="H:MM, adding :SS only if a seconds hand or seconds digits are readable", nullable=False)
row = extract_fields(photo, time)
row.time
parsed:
7:55:48
